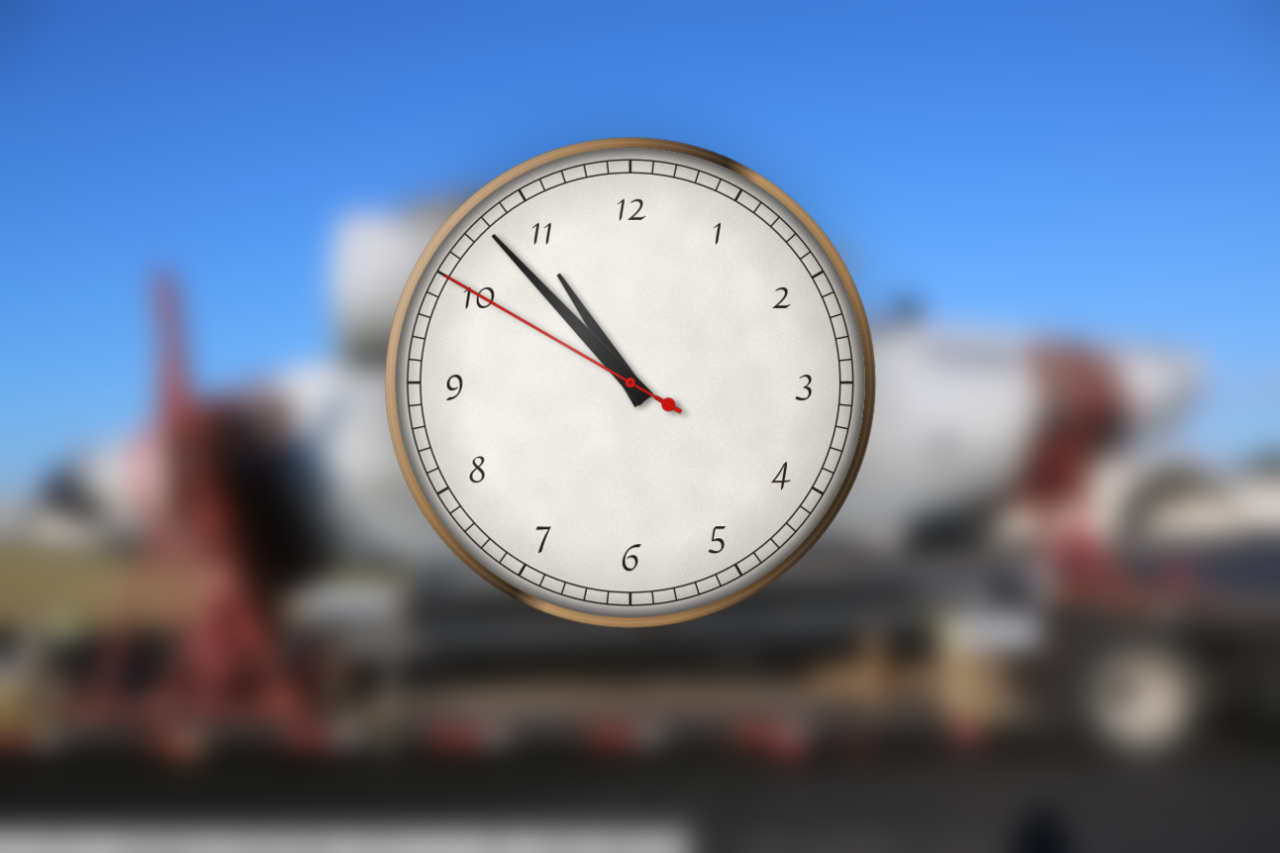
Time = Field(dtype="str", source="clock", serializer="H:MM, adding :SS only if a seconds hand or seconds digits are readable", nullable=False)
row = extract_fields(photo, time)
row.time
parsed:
10:52:50
